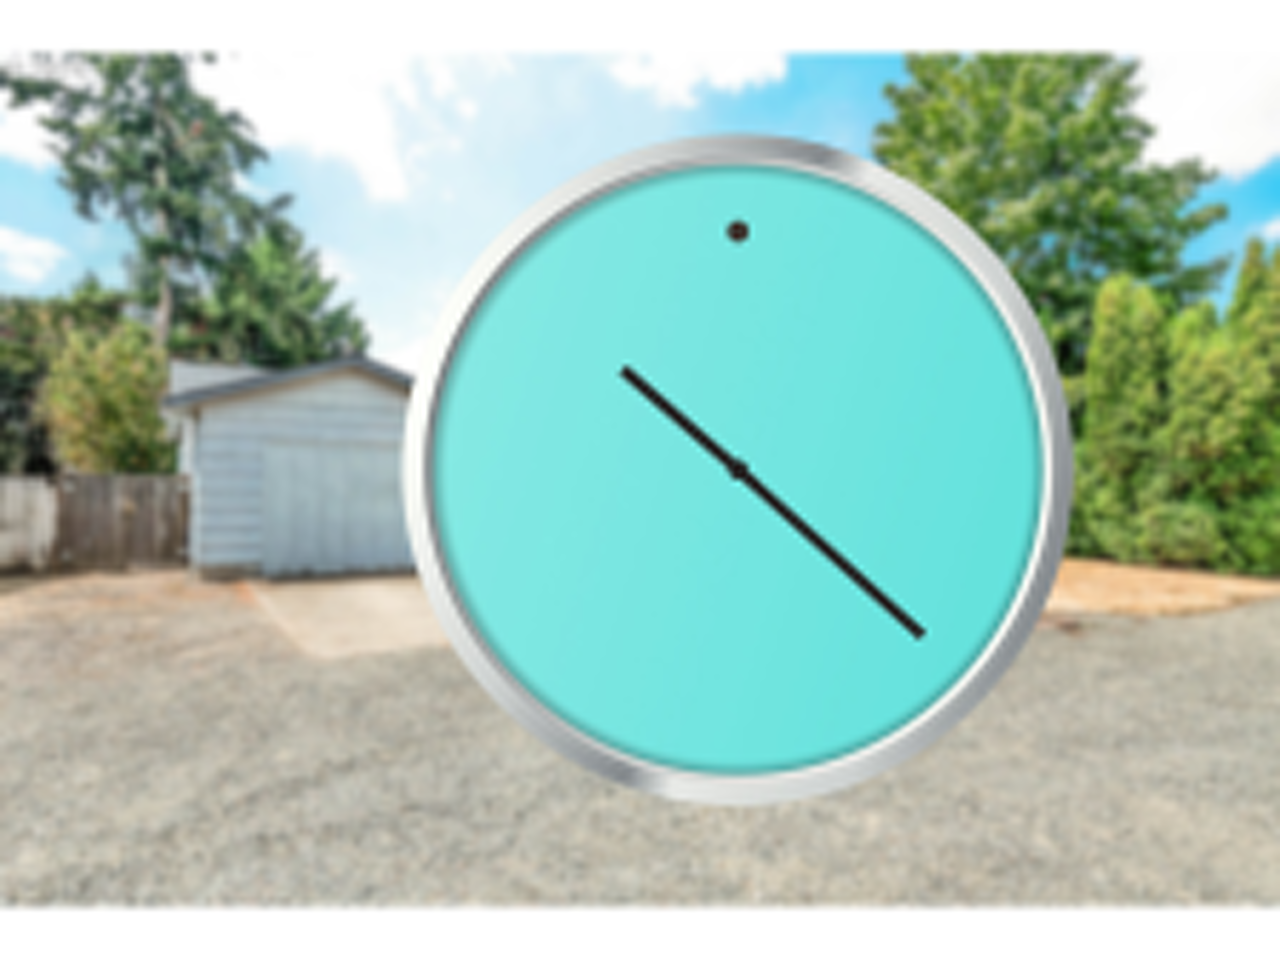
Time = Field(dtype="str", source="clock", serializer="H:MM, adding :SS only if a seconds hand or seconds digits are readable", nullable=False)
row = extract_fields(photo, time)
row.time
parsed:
10:22
